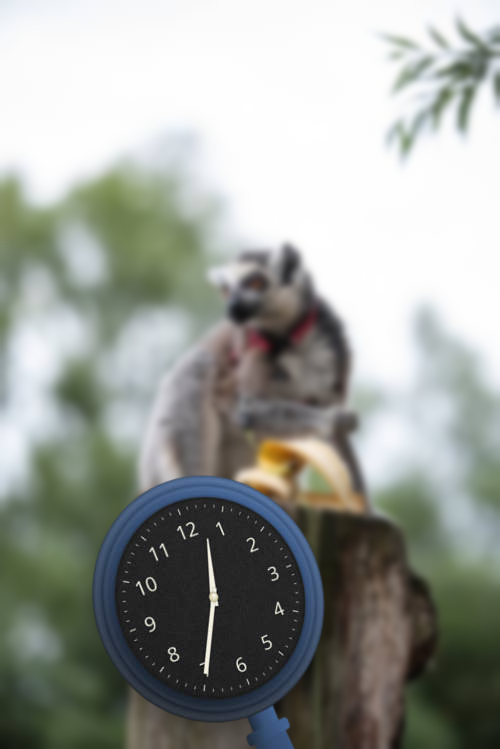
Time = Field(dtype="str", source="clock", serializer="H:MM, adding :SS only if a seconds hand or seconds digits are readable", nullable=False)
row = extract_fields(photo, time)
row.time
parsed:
12:35
